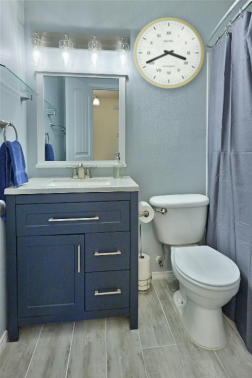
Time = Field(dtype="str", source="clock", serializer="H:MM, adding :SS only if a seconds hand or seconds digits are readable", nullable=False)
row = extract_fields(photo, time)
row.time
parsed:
3:41
